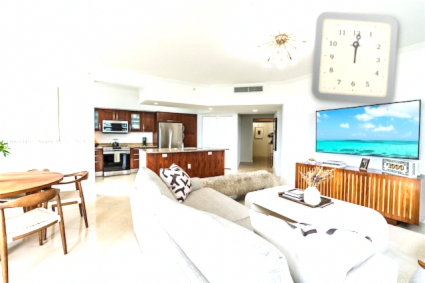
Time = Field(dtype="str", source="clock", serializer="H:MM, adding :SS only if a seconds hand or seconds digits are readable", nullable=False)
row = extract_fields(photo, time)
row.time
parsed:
12:01
